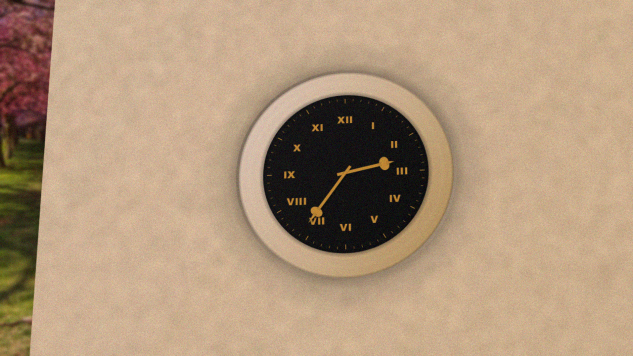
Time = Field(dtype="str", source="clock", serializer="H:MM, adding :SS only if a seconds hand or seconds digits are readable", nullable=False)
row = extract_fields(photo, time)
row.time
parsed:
2:36
